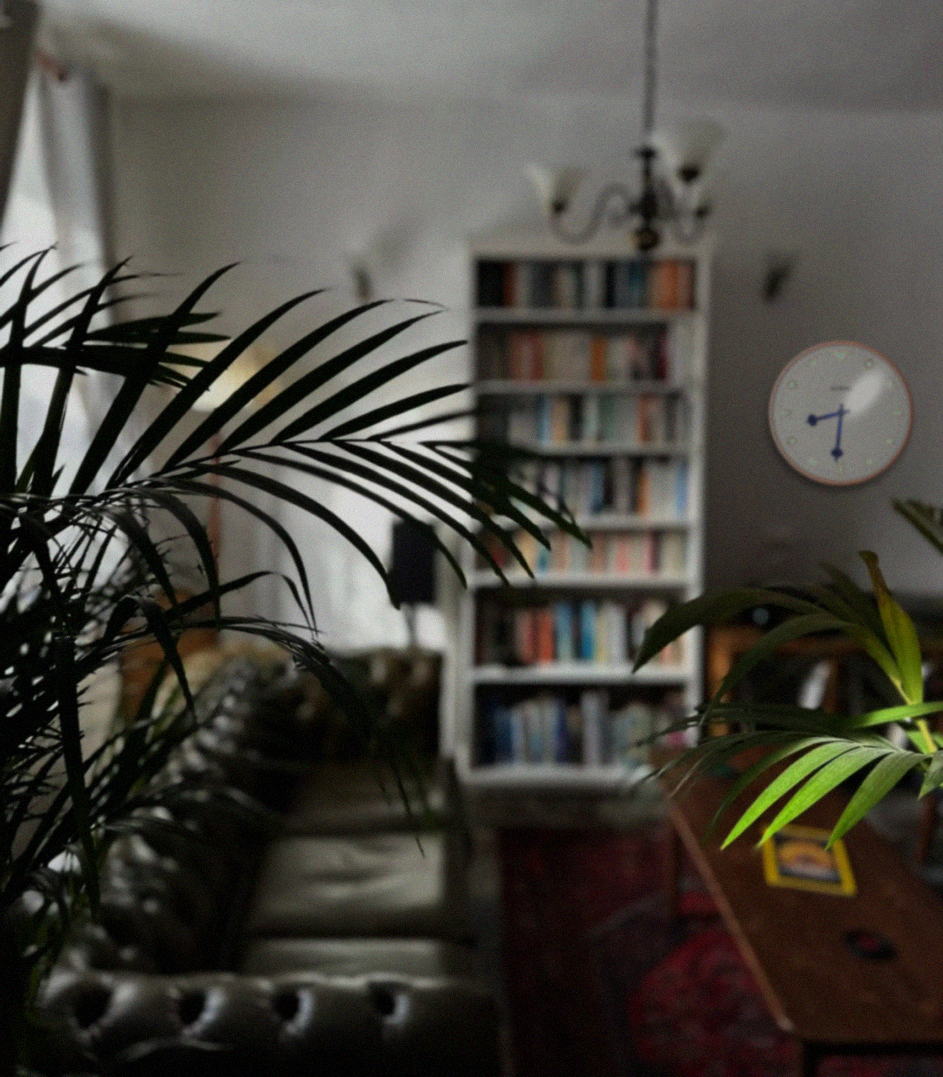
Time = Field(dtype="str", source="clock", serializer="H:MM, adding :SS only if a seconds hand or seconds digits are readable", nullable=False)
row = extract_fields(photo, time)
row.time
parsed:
8:31
